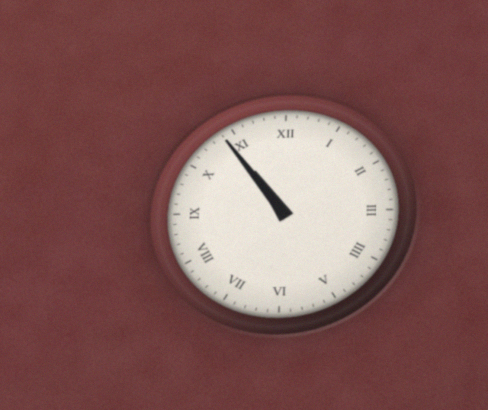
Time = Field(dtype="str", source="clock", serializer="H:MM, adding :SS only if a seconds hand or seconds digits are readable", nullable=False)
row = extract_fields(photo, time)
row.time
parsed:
10:54
